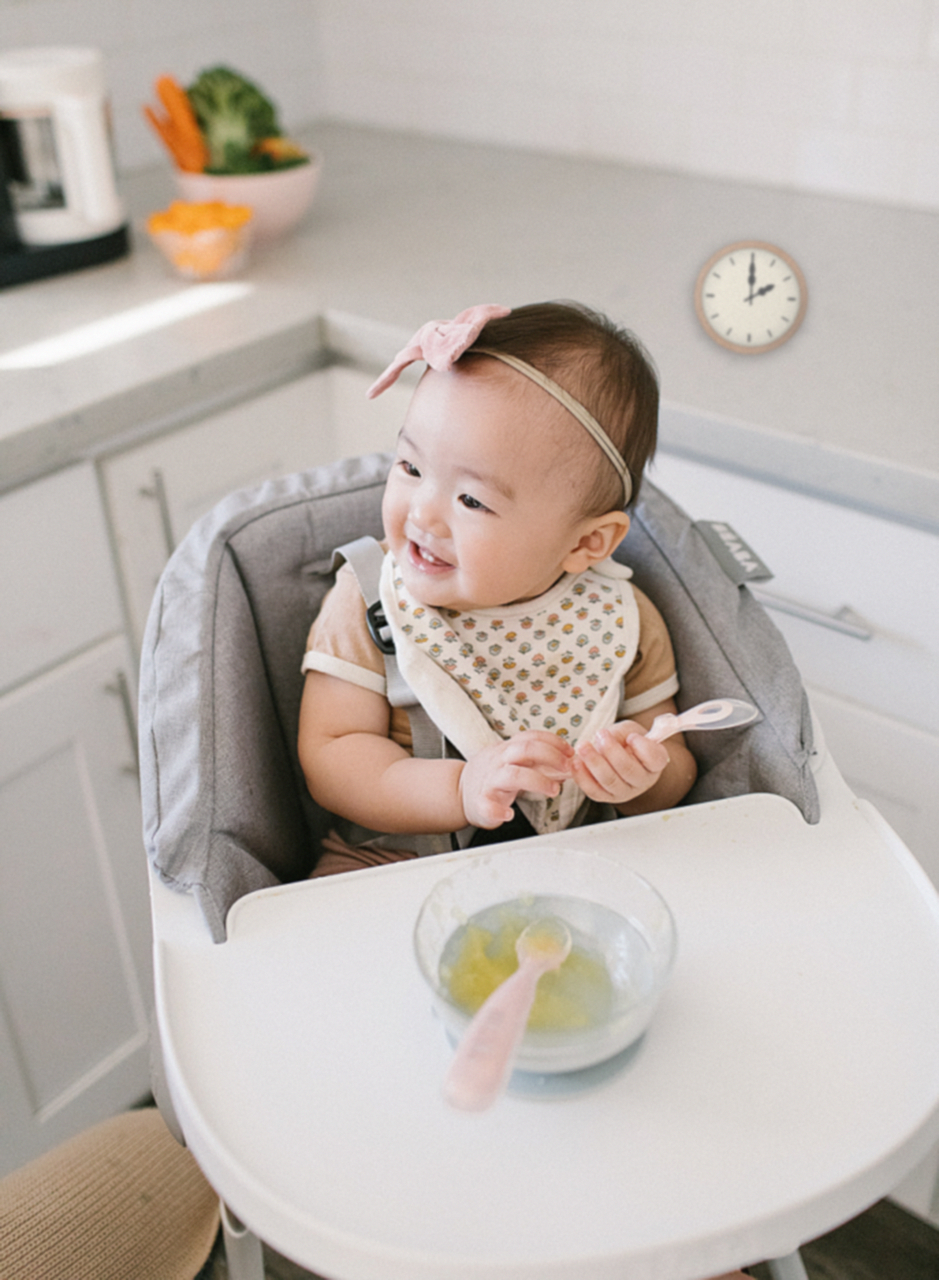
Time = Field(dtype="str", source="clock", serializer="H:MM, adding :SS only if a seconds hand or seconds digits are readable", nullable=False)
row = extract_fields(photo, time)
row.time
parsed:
2:00
